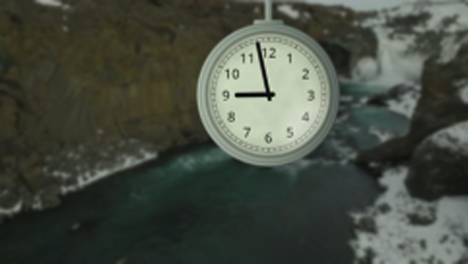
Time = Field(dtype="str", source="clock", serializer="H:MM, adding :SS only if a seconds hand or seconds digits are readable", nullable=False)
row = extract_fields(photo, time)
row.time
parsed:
8:58
